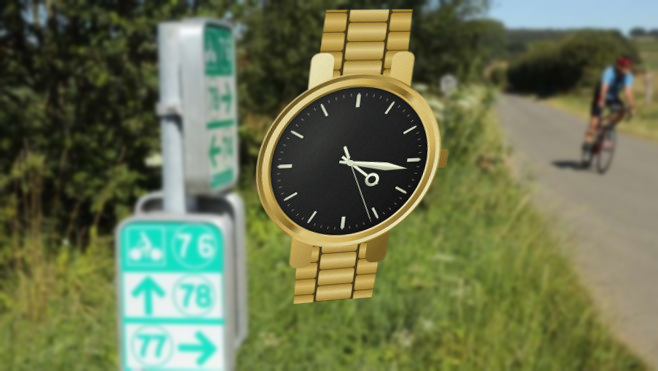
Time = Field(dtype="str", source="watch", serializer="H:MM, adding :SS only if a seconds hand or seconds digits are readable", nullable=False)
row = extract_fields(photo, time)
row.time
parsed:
4:16:26
